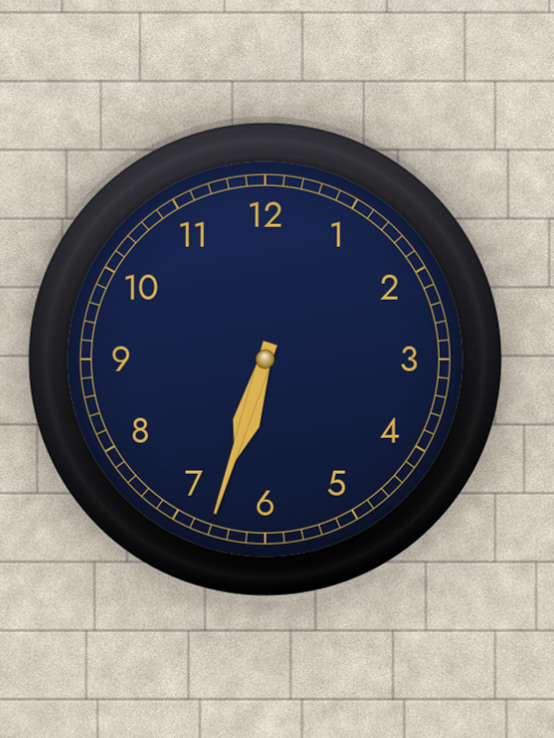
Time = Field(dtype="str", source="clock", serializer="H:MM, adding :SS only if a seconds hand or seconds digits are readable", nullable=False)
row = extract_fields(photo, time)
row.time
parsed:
6:33
